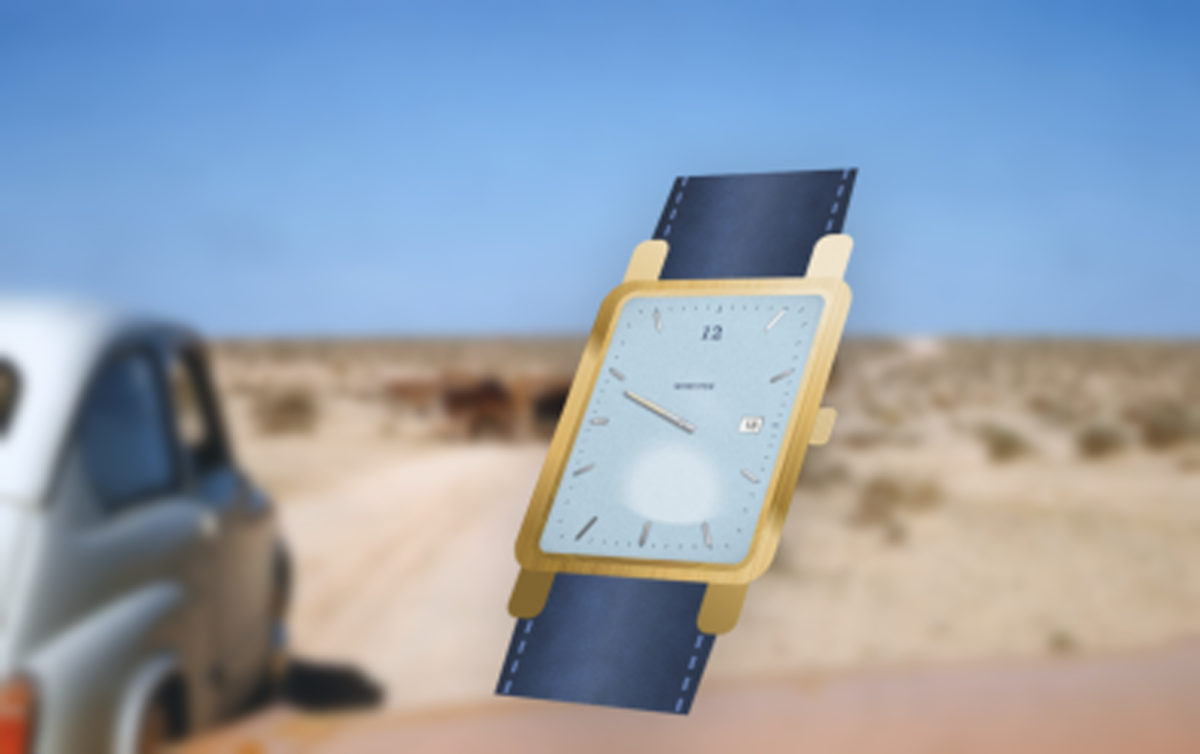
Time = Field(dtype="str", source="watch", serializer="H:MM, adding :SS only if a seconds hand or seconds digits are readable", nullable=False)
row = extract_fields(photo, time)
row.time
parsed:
9:49
